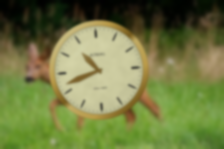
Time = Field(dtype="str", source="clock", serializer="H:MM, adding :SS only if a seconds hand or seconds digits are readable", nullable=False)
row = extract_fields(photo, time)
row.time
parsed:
10:42
